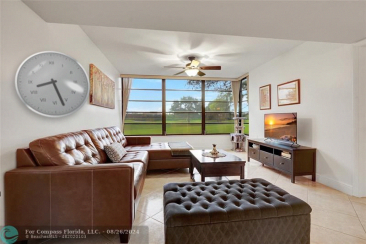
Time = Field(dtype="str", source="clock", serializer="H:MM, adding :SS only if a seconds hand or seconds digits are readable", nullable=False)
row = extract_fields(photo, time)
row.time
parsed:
8:27
